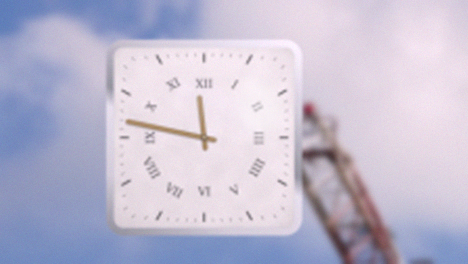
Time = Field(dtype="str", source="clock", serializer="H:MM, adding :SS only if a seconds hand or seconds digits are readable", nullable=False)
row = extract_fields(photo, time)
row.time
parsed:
11:47
